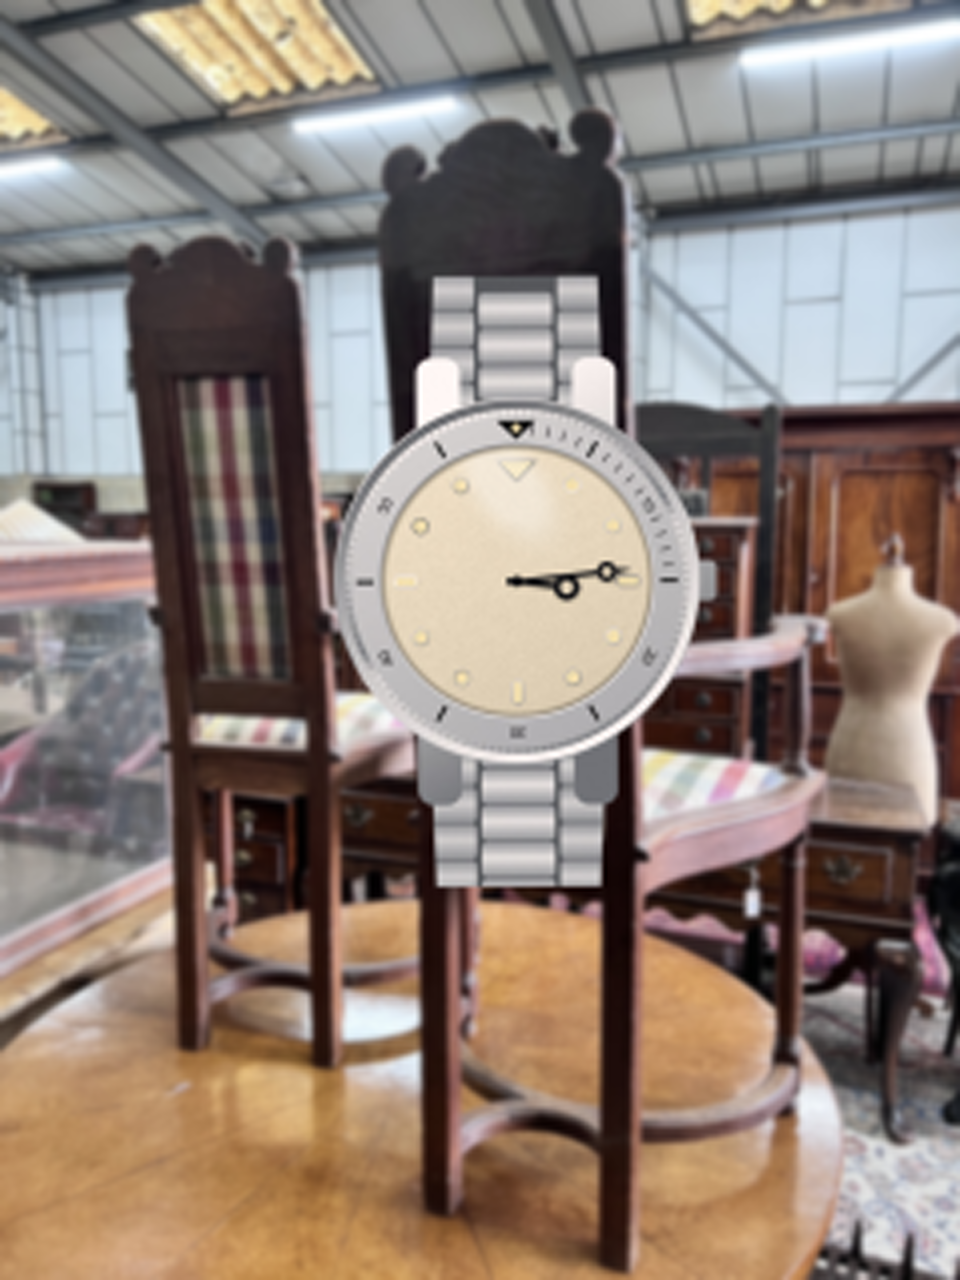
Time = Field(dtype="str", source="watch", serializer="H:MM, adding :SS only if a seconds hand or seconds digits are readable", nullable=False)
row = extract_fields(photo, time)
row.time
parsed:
3:14
